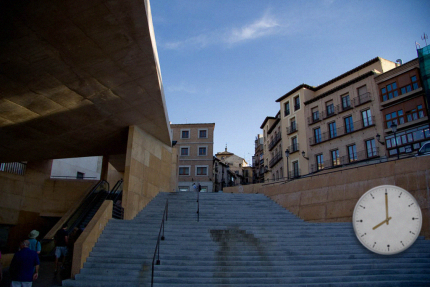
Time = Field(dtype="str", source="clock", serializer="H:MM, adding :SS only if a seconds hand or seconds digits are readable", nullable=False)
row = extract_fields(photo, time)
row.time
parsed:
8:00
